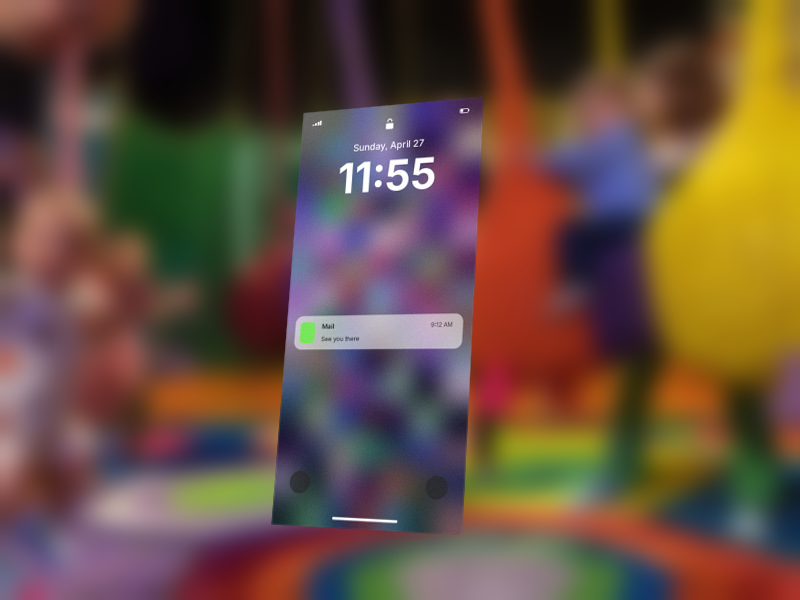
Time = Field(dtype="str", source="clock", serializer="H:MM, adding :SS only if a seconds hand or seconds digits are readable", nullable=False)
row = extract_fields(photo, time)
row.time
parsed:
11:55
